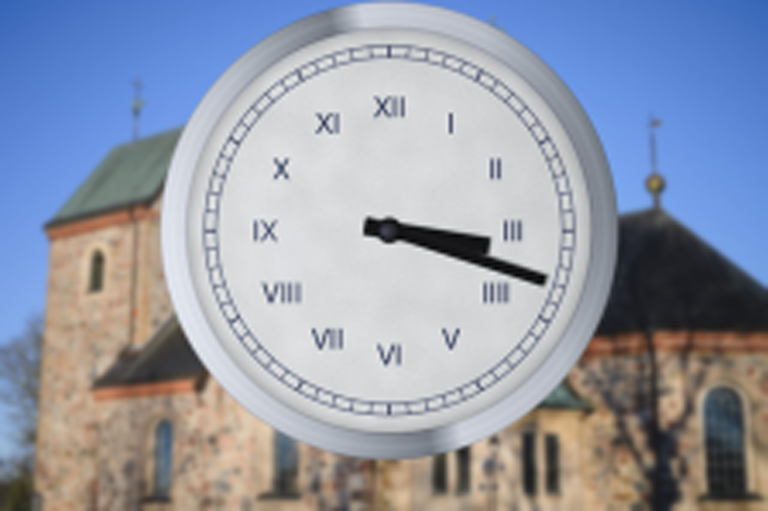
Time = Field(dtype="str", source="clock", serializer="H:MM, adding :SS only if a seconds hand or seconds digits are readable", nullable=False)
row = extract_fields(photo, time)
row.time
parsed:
3:18
